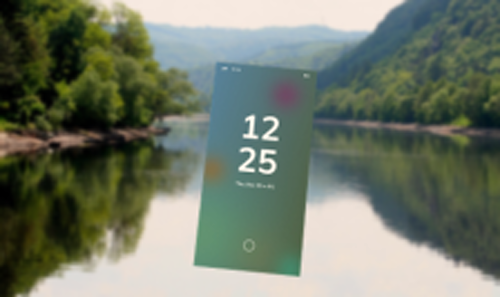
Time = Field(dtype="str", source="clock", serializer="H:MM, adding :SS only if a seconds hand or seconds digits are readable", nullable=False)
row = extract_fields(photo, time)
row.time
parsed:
12:25
